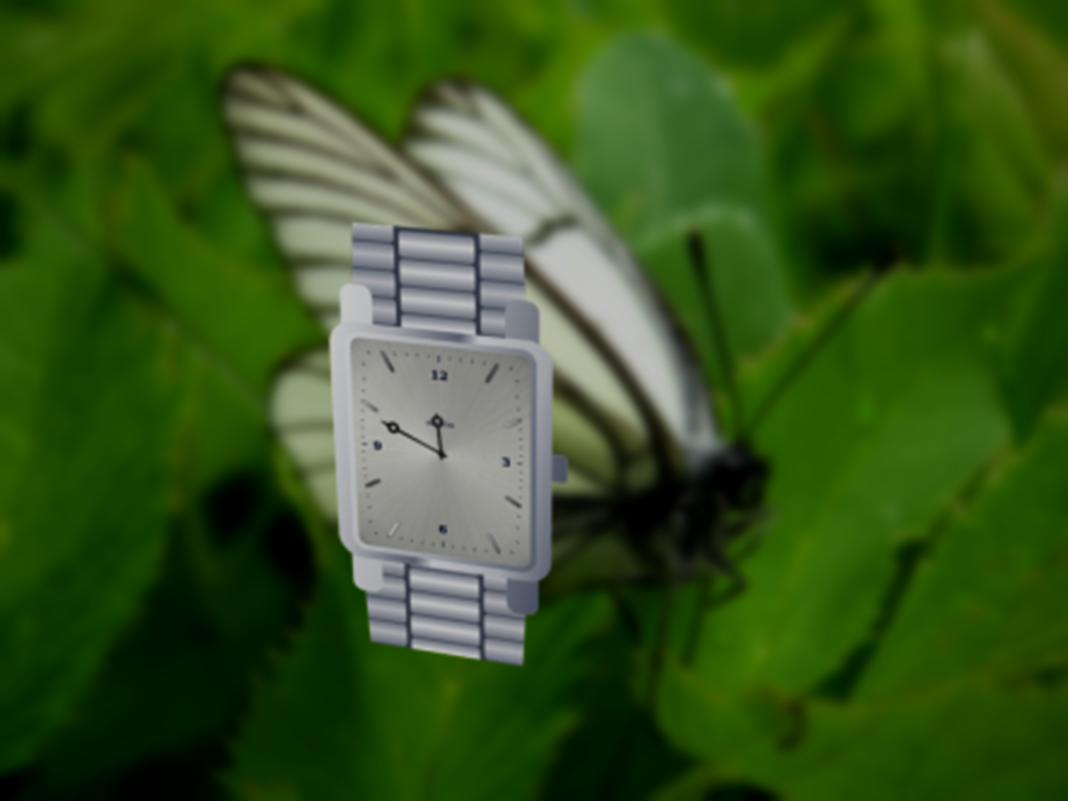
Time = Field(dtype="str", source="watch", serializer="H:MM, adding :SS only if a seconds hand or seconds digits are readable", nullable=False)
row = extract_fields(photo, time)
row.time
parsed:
11:49
